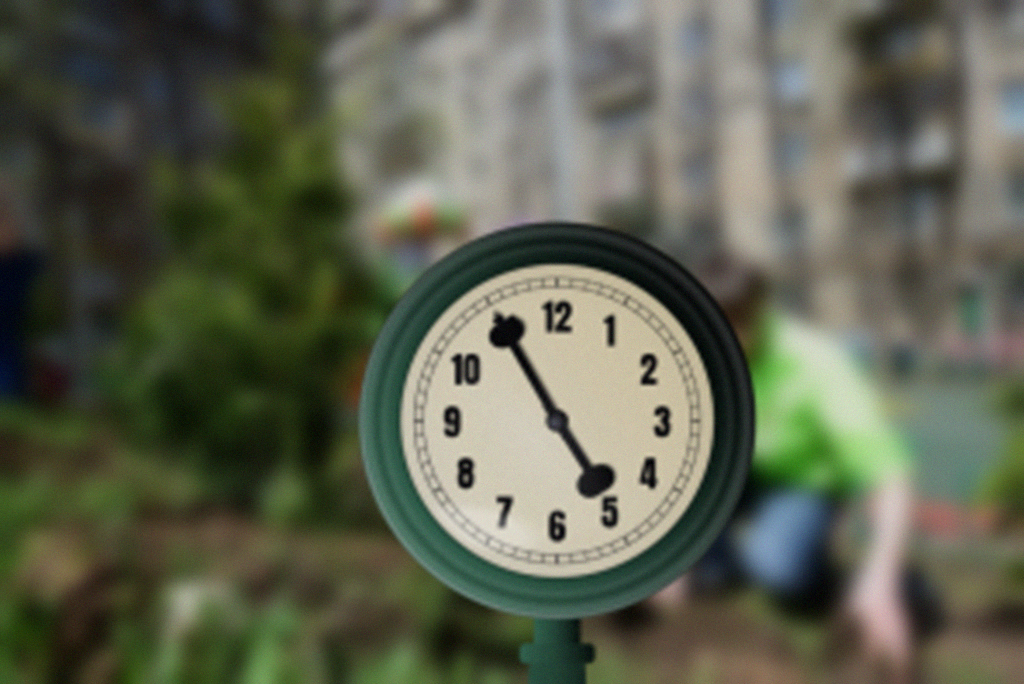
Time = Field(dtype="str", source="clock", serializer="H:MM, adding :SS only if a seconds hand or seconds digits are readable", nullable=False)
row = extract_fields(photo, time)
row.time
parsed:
4:55
